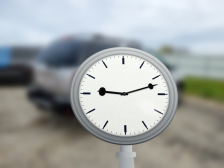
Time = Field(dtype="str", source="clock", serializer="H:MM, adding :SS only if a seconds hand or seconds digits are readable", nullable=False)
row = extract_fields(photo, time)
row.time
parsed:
9:12
